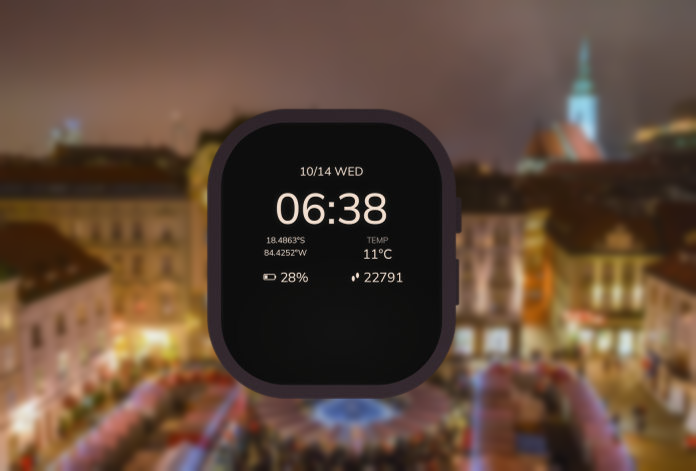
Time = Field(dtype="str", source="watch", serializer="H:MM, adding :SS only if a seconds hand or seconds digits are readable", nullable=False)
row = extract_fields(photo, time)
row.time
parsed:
6:38
